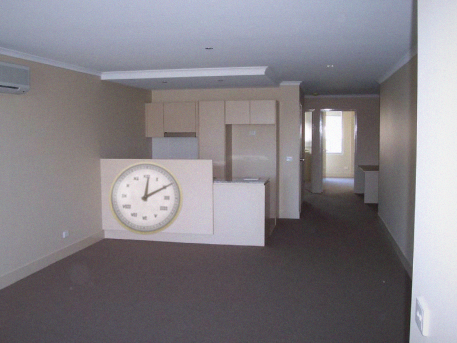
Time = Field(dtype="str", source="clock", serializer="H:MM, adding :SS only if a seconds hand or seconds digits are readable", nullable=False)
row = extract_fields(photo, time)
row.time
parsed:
12:10
